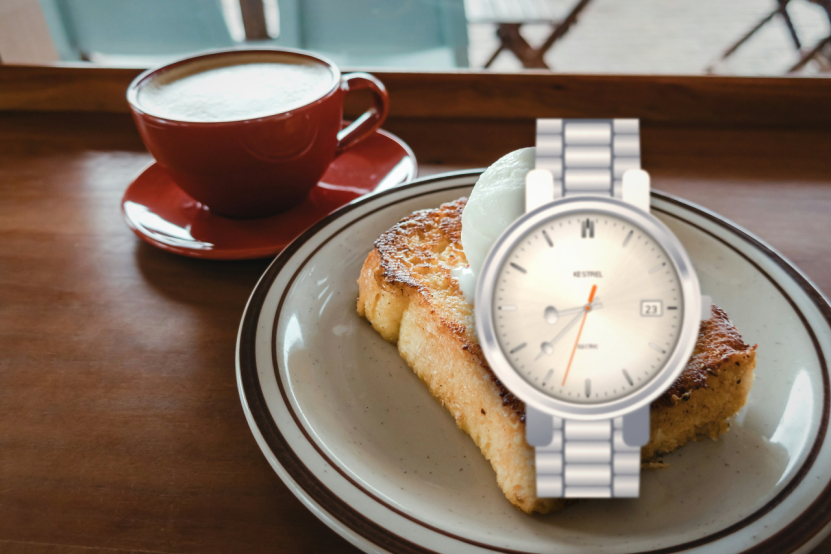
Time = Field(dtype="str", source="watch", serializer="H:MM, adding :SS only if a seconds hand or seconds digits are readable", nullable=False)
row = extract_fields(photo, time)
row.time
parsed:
8:37:33
